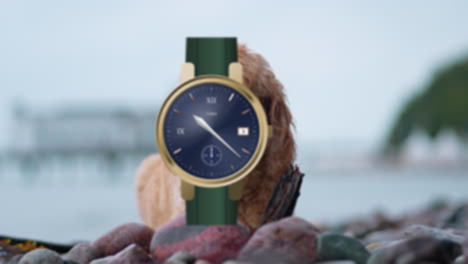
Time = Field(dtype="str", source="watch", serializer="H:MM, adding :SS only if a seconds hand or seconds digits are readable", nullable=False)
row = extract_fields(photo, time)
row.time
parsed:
10:22
